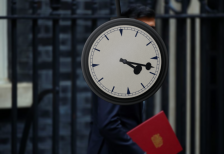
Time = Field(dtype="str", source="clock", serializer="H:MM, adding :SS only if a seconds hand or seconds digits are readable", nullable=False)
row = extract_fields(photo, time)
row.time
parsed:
4:18
